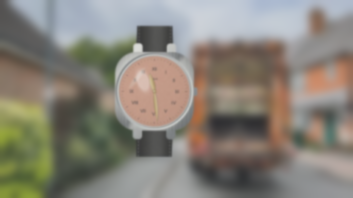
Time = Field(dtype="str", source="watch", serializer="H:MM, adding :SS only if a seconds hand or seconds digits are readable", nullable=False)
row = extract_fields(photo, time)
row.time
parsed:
11:29
